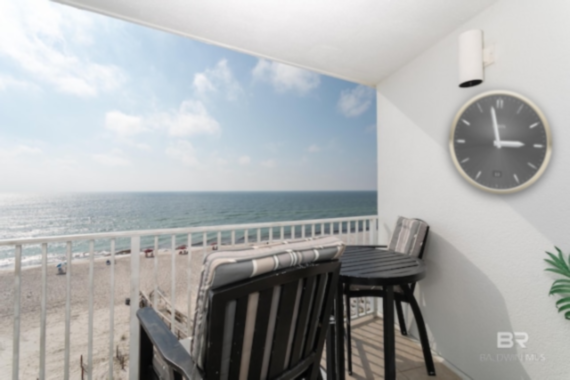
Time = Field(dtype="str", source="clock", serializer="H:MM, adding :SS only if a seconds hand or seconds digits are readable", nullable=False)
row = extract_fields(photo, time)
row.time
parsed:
2:58
